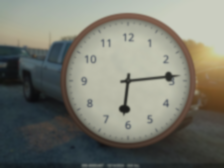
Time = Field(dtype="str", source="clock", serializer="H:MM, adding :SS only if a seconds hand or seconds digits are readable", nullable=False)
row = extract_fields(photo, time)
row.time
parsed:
6:14
